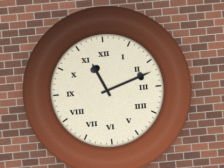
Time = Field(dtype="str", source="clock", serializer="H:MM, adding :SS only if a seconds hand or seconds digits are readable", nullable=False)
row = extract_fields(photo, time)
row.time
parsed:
11:12
